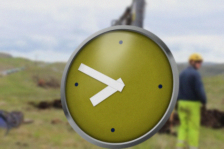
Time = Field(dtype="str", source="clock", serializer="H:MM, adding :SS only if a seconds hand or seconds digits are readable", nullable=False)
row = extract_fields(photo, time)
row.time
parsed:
7:49
